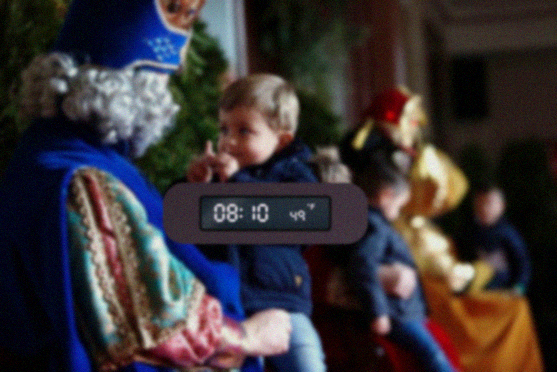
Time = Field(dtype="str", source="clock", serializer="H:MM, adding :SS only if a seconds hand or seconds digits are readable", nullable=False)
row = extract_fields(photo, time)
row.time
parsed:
8:10
